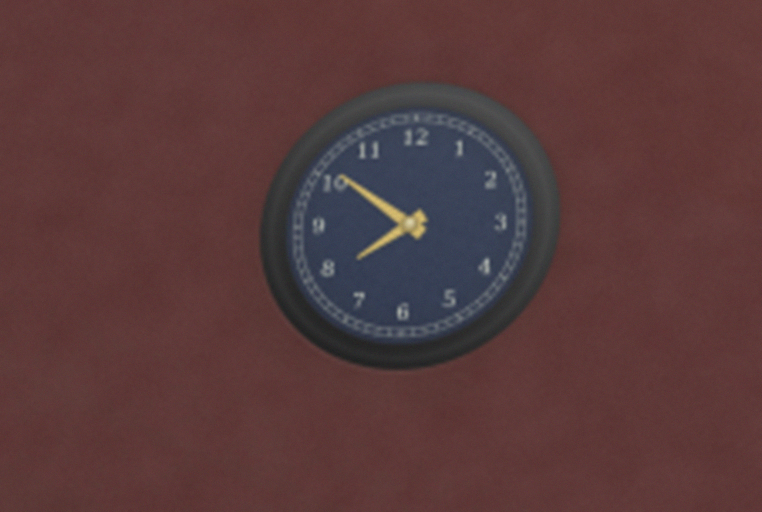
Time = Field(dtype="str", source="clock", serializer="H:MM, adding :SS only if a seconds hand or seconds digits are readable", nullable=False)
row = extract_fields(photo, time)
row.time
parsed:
7:51
